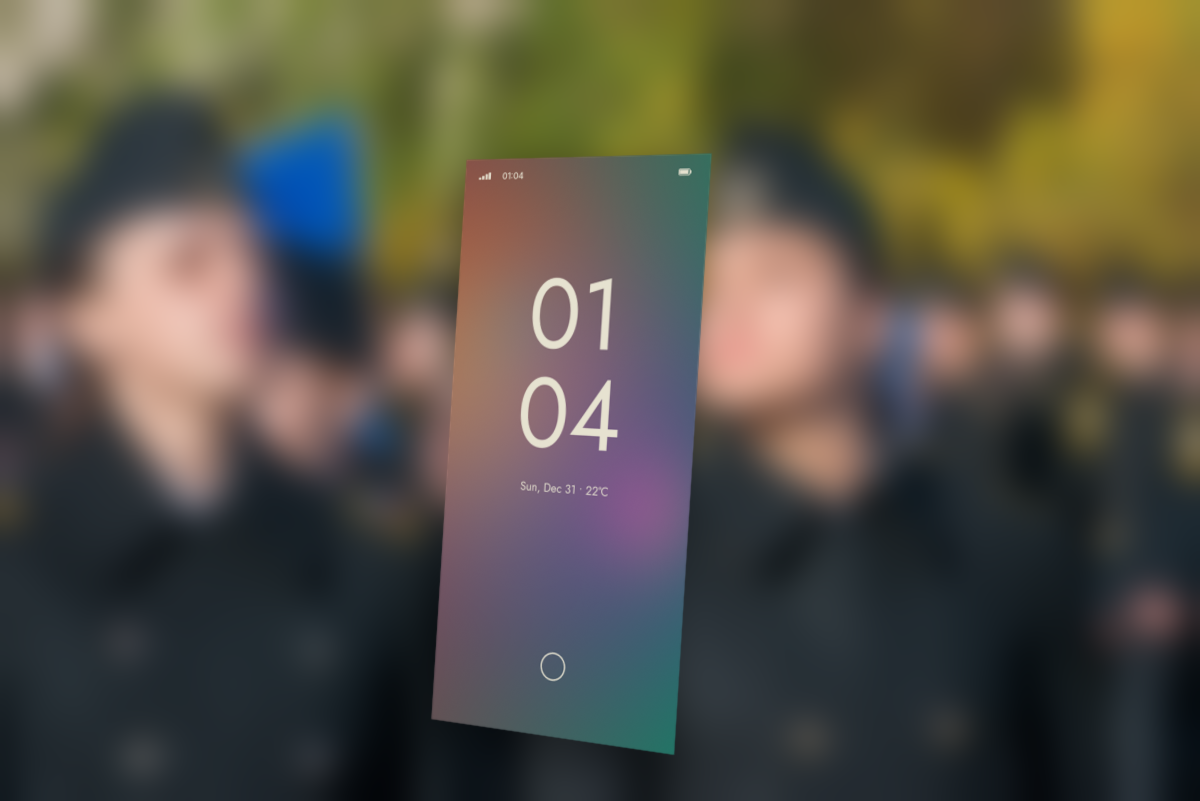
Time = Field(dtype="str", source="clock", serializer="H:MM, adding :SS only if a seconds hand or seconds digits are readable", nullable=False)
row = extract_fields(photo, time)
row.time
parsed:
1:04
